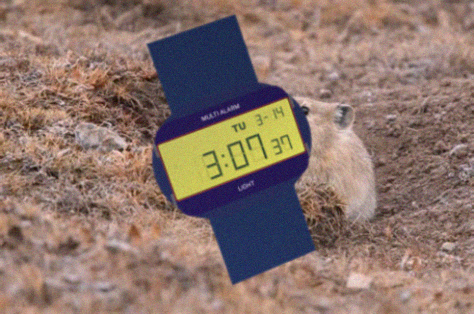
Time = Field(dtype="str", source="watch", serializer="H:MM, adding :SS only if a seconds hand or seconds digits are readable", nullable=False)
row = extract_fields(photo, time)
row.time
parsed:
3:07:37
